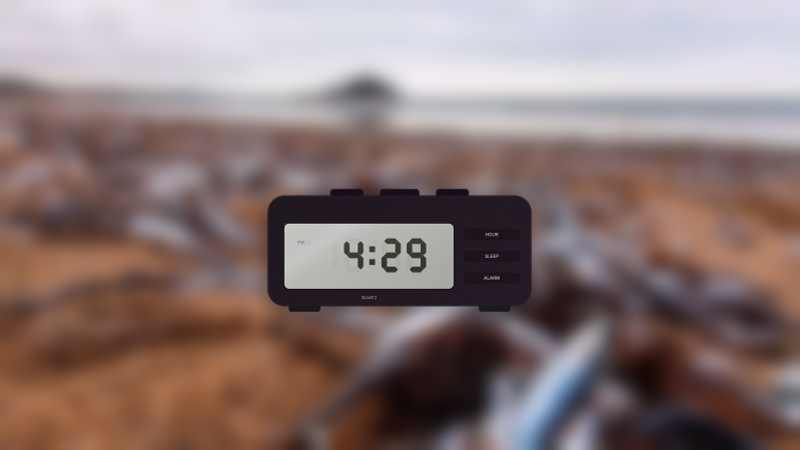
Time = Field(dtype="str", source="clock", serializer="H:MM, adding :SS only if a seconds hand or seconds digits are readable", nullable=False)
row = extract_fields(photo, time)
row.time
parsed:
4:29
